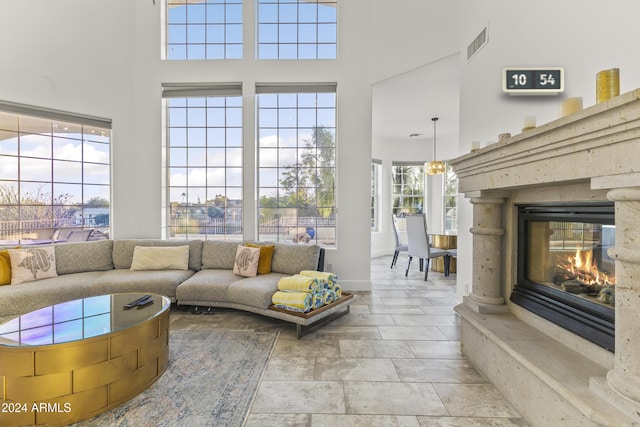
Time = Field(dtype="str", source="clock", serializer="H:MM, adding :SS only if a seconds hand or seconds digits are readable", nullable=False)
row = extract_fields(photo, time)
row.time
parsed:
10:54
